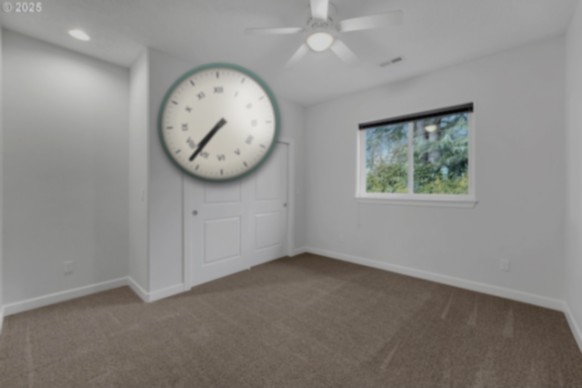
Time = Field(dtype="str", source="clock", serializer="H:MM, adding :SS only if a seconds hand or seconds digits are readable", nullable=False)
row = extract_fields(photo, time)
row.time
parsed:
7:37
